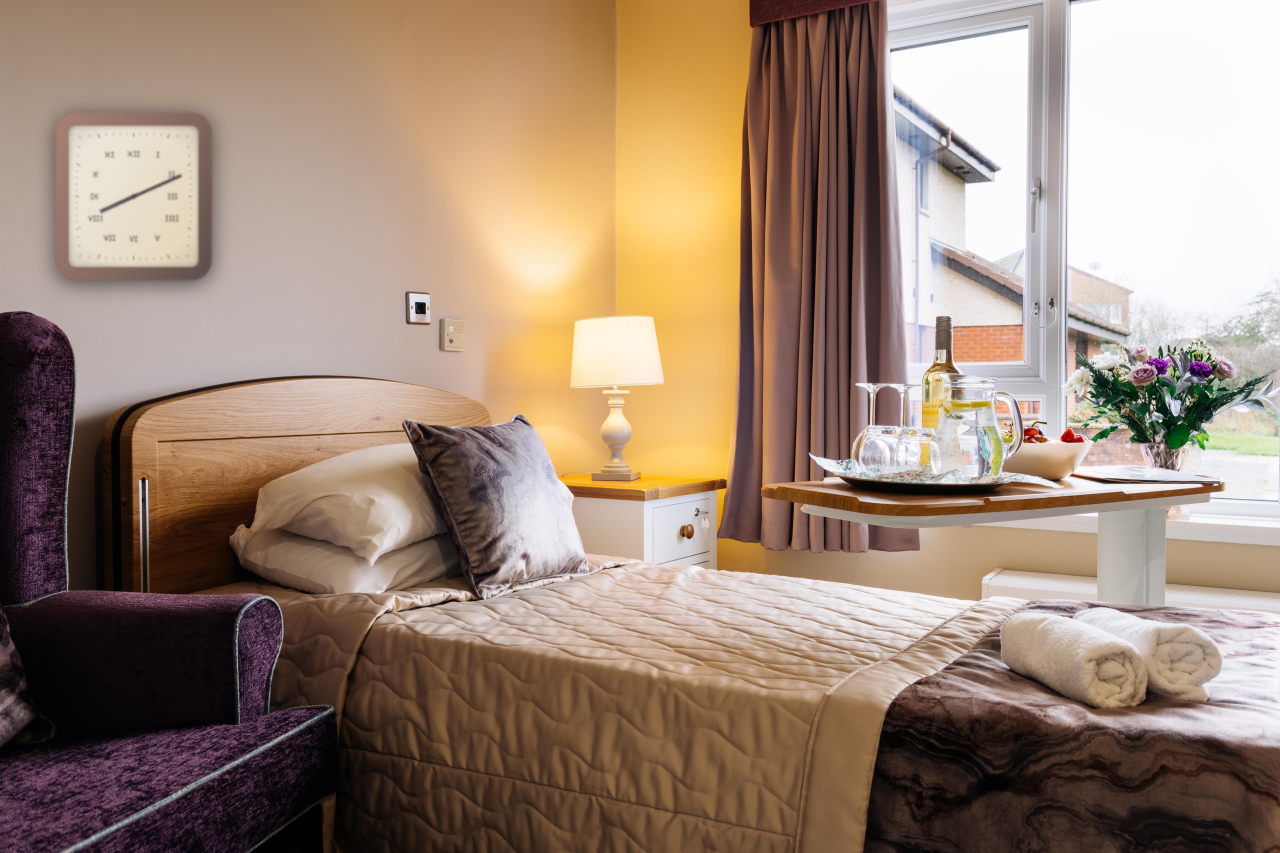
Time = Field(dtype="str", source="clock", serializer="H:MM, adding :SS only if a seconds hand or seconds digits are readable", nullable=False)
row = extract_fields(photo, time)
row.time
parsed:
8:11
